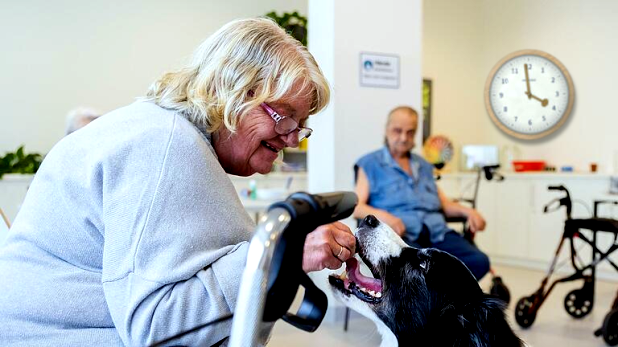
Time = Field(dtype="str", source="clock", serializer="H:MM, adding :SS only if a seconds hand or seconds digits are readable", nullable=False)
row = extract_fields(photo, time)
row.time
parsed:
3:59
